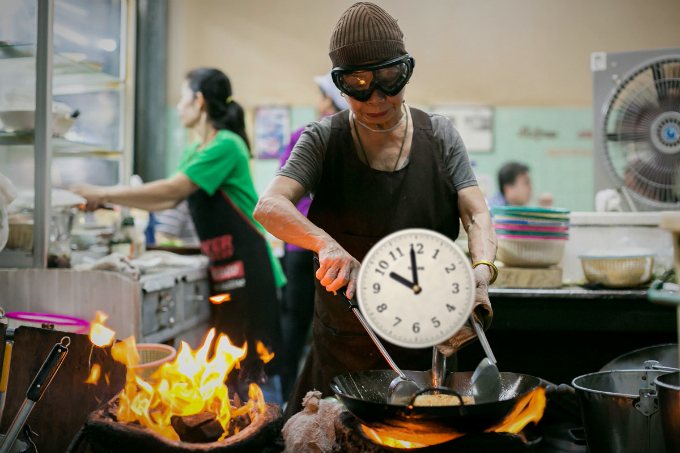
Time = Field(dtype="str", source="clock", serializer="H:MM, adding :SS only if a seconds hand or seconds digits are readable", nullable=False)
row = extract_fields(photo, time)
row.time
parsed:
9:59
